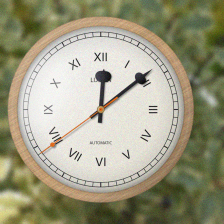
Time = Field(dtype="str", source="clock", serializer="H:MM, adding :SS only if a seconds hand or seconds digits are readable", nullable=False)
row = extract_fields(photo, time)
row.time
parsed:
12:08:39
